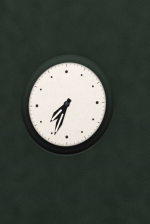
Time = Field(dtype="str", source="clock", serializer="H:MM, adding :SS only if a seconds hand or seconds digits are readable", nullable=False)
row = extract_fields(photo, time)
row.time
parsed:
7:34
